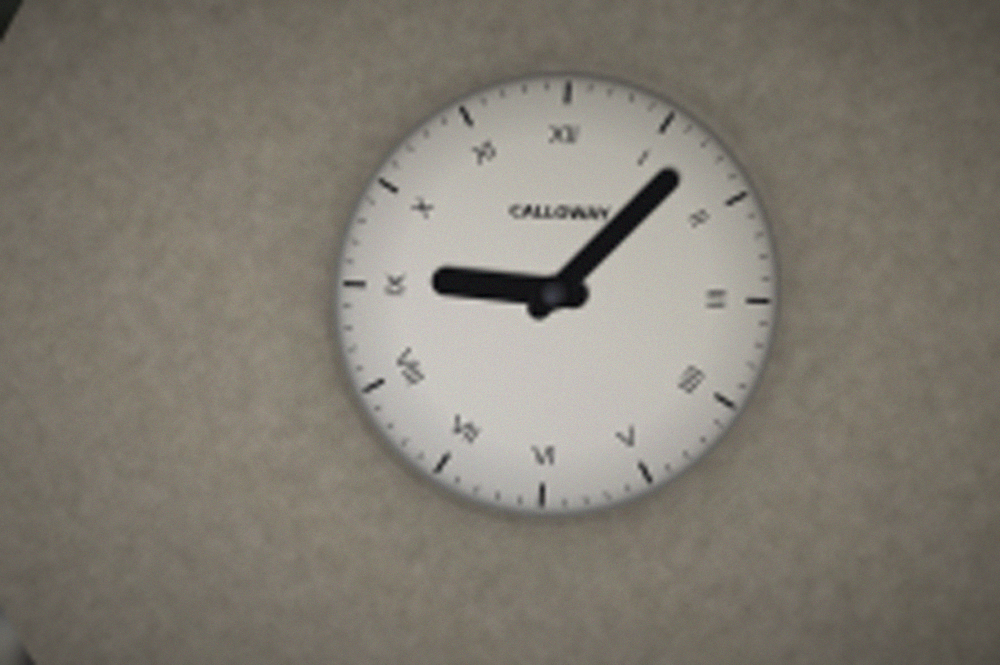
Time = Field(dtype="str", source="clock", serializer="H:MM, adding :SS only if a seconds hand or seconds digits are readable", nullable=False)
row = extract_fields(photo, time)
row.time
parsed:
9:07
